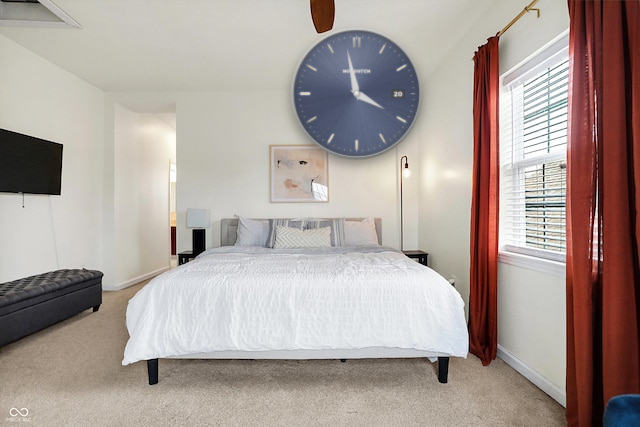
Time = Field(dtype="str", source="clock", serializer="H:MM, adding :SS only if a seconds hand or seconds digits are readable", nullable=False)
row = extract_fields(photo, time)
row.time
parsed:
3:58
